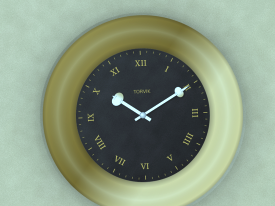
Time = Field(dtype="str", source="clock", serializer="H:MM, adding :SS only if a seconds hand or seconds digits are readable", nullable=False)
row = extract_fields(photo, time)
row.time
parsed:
10:10
